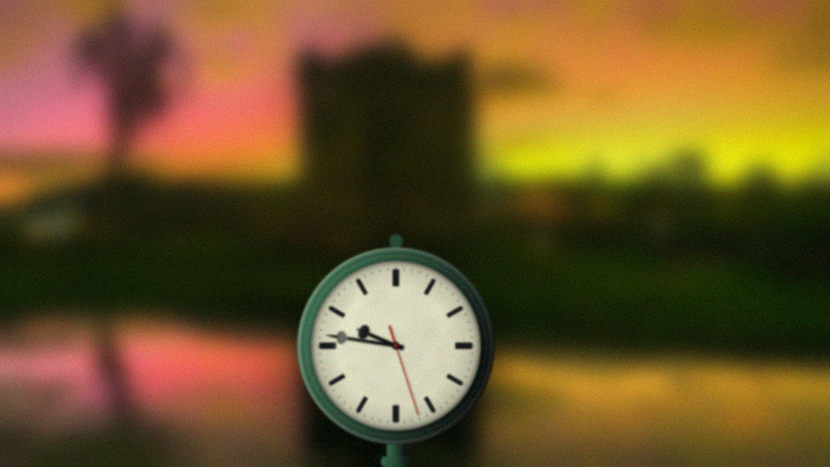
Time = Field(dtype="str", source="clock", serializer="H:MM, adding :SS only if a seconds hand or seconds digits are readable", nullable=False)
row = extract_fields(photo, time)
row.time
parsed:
9:46:27
